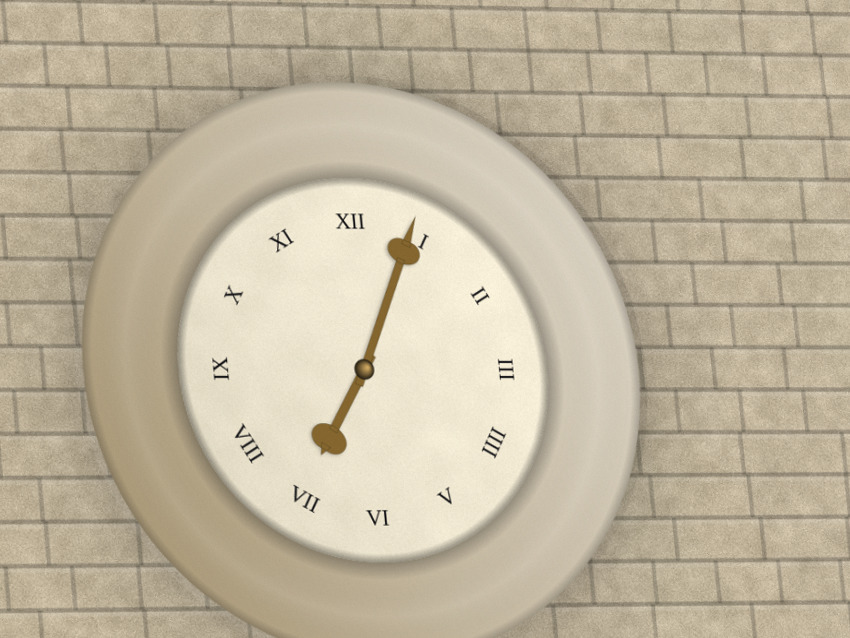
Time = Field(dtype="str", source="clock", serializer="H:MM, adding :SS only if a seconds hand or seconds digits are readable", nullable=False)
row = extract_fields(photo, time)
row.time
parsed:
7:04
